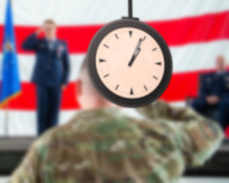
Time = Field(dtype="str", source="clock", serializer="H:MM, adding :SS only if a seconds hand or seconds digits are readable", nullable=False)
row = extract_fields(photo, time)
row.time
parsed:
1:04
